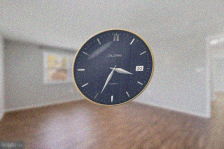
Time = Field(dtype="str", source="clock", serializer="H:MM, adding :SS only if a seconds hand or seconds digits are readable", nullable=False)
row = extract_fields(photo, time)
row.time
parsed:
3:34
